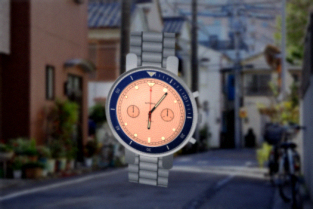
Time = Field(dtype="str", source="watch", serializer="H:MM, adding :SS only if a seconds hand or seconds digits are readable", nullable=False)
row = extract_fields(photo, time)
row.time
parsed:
6:06
